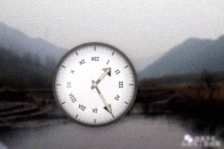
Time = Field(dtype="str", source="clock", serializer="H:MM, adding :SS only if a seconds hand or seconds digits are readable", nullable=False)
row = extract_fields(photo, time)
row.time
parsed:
1:25
